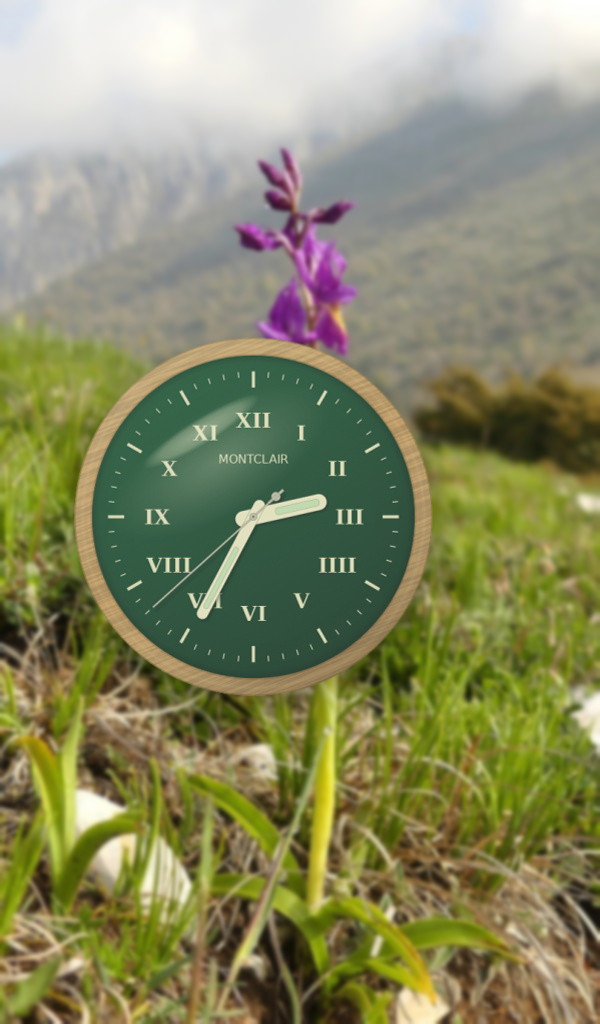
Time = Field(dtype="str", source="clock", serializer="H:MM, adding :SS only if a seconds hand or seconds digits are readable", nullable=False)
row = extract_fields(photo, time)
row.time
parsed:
2:34:38
